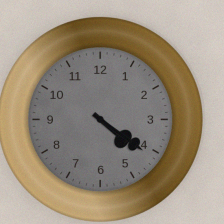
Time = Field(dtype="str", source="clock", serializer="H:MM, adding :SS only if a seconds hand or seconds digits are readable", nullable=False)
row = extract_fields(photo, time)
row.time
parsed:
4:21
